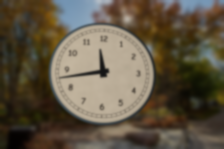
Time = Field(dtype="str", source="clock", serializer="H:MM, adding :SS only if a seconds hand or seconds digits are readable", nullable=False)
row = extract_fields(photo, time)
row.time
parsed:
11:43
